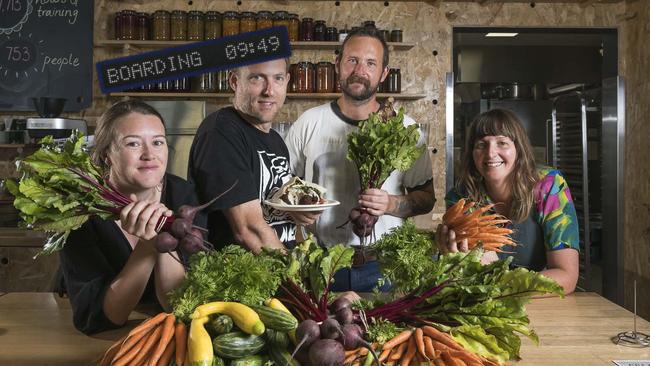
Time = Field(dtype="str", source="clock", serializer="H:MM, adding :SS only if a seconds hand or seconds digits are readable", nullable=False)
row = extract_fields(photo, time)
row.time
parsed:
9:49
